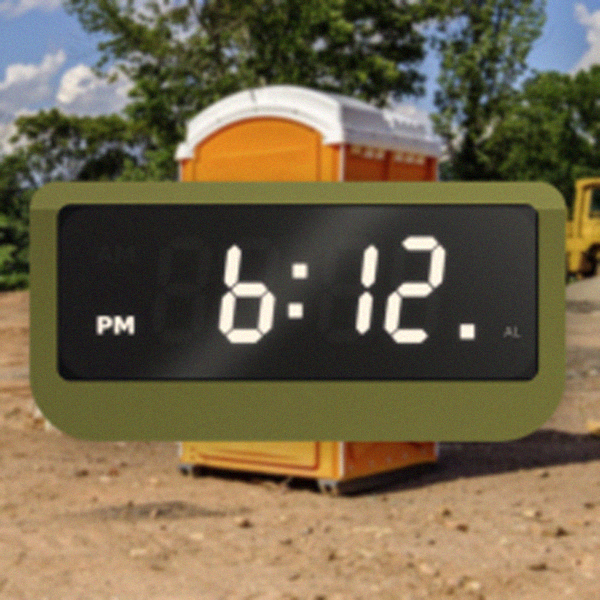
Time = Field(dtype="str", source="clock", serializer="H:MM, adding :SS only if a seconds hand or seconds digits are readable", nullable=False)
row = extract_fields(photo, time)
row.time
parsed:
6:12
